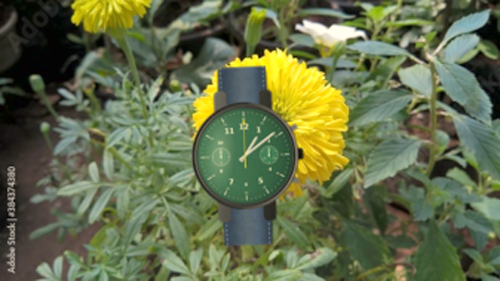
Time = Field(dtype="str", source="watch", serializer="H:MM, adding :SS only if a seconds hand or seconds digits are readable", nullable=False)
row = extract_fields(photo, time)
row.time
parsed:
1:09
